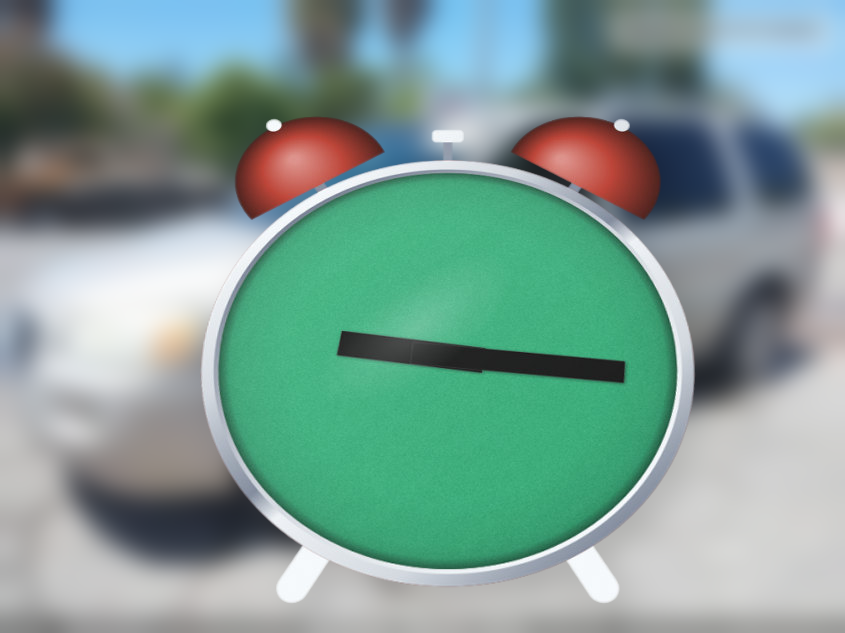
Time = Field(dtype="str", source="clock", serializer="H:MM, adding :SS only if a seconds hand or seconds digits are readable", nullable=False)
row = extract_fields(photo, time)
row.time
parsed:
9:16
